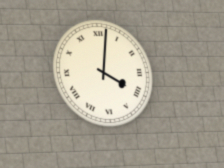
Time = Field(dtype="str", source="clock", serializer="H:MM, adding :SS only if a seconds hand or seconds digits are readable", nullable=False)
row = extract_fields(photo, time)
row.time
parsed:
4:02
